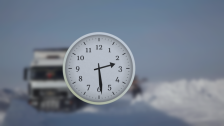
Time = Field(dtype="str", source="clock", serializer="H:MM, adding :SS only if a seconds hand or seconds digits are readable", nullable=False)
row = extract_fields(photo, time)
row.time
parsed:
2:29
